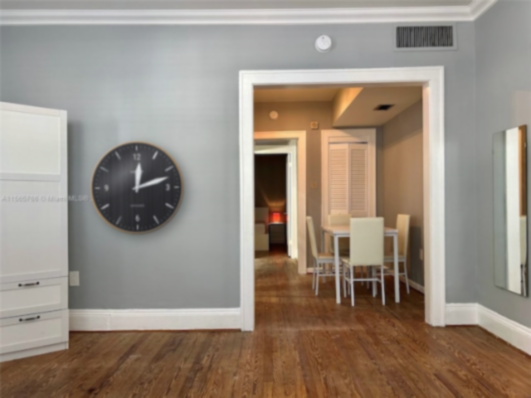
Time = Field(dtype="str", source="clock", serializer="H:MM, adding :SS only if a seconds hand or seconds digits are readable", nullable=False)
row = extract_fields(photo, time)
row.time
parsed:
12:12
